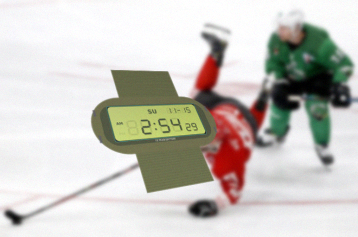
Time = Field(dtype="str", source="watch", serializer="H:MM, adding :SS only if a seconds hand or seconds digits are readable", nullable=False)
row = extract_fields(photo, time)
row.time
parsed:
2:54:29
